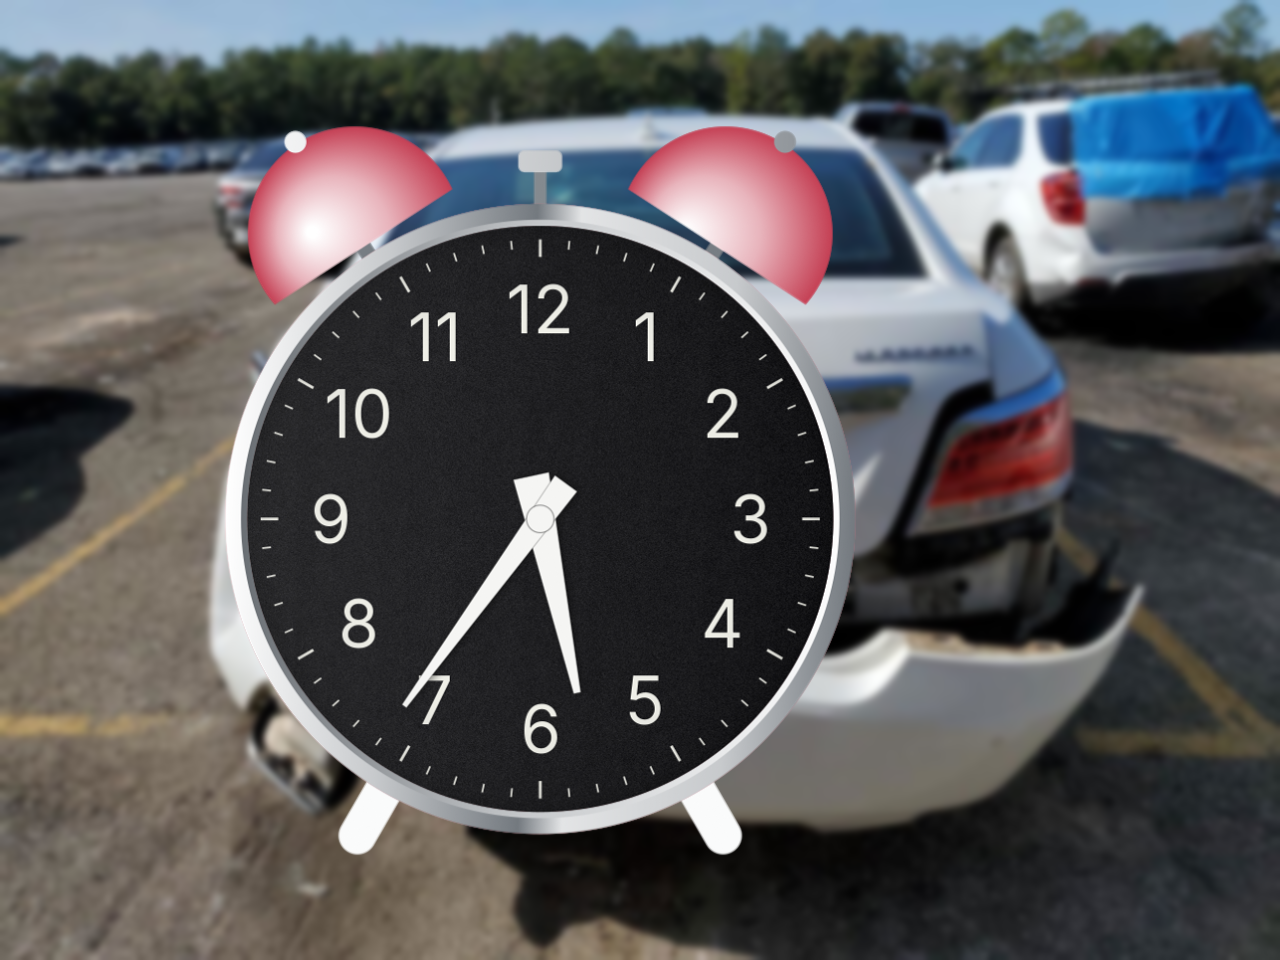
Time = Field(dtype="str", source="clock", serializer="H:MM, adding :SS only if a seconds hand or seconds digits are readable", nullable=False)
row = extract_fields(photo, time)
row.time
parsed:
5:36
